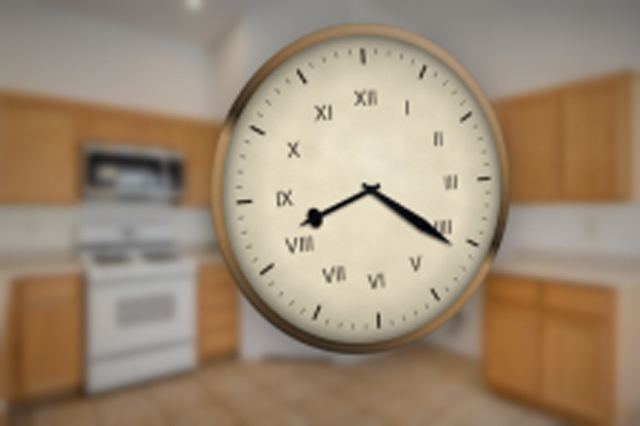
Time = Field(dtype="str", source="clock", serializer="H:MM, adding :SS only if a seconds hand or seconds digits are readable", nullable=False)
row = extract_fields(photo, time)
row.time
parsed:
8:21
